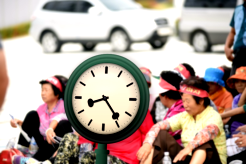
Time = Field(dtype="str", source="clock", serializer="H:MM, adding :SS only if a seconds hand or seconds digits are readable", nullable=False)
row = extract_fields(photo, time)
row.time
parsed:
8:24
